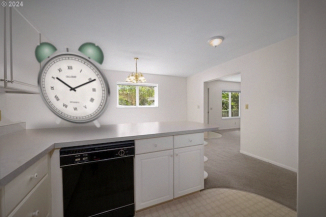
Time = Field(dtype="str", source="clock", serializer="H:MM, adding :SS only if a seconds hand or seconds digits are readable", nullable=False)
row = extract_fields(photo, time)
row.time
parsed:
10:11
